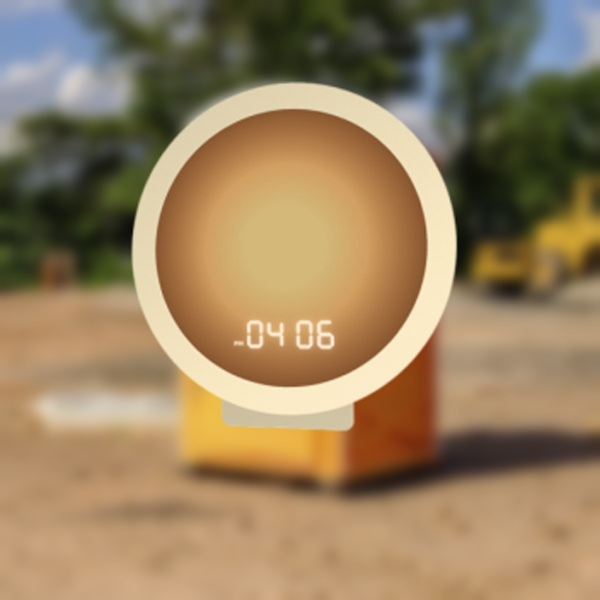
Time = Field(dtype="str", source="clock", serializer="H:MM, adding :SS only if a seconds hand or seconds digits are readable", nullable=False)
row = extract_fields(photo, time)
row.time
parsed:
4:06
